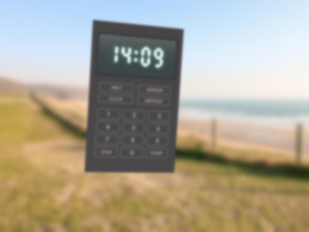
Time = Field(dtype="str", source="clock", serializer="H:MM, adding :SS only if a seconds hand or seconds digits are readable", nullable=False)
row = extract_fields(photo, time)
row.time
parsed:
14:09
